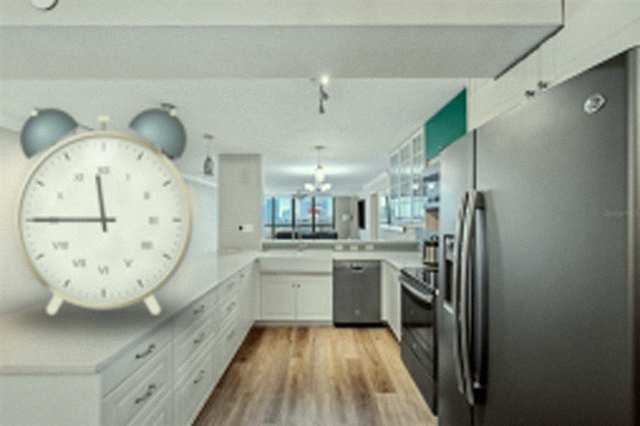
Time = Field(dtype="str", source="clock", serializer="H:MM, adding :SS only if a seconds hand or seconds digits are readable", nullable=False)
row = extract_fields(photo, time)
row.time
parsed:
11:45
